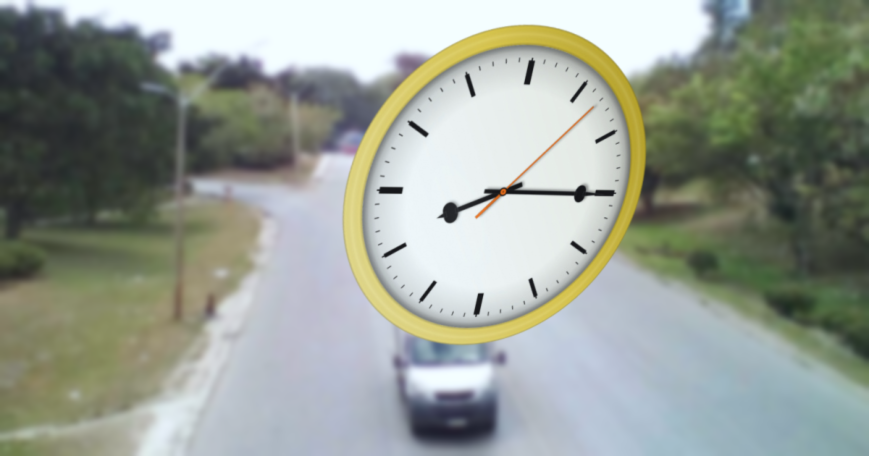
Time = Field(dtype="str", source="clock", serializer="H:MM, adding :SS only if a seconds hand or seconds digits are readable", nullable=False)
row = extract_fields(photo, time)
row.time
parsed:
8:15:07
